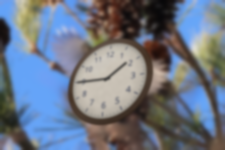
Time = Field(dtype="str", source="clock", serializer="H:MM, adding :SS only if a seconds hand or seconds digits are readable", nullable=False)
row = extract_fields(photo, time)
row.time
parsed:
1:45
